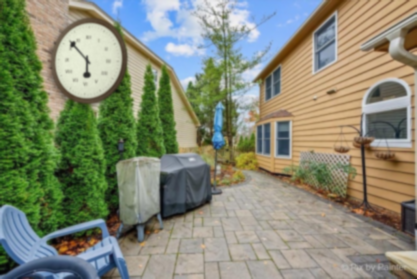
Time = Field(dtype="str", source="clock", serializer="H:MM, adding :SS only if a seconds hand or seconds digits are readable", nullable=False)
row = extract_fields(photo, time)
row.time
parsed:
5:52
